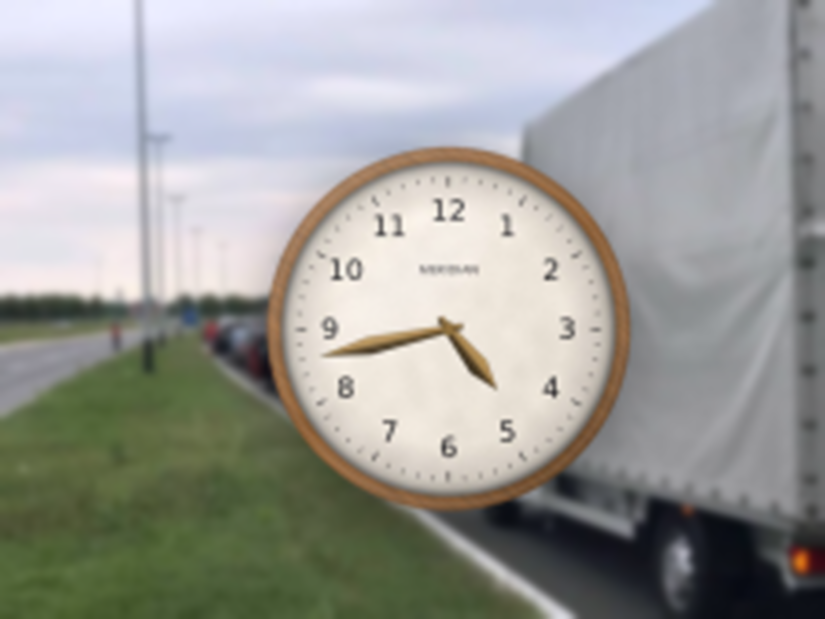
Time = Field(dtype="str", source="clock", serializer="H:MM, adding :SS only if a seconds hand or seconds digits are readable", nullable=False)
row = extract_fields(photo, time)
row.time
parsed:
4:43
